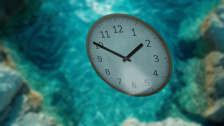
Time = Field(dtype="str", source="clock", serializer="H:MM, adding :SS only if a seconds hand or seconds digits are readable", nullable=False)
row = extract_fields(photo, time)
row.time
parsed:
1:50
